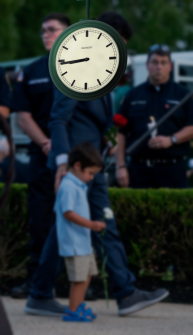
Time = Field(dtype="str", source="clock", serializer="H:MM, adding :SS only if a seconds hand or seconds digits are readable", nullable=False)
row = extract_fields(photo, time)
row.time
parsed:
8:44
